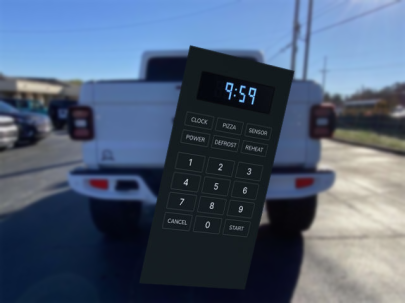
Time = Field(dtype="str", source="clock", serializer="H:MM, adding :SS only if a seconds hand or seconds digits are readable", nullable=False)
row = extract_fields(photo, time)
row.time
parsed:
9:59
